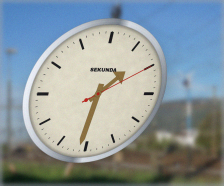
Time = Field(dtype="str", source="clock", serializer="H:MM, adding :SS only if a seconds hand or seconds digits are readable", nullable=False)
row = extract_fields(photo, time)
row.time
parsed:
1:31:10
